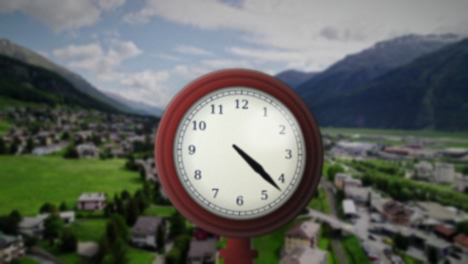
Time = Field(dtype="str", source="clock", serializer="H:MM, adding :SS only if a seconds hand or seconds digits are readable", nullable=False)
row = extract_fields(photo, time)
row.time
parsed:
4:22
